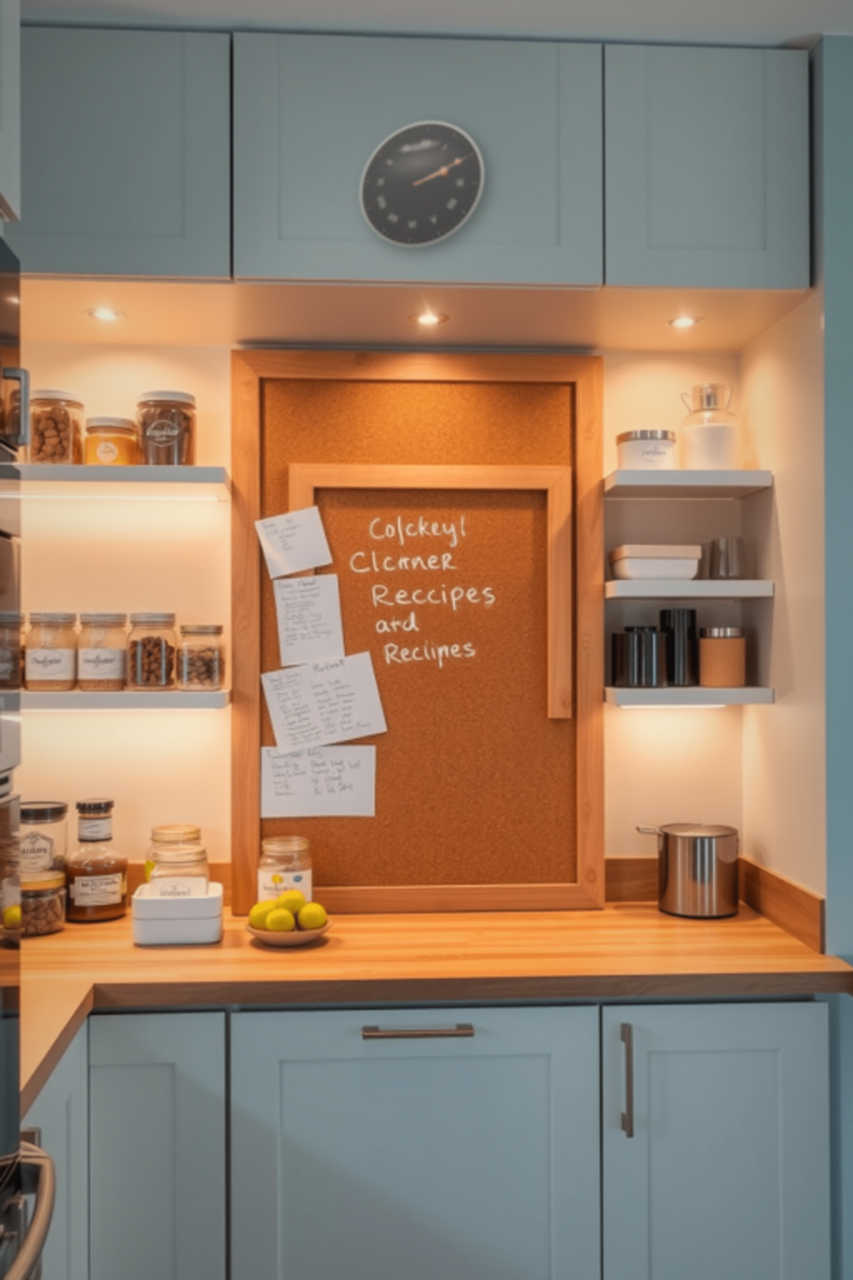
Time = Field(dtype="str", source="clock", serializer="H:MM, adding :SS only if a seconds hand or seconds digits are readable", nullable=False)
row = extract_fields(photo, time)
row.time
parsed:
2:10
